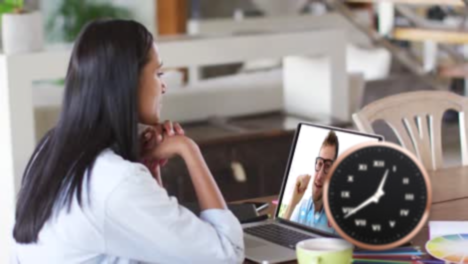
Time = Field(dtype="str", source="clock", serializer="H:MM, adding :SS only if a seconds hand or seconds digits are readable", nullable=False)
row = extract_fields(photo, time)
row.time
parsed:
12:39
